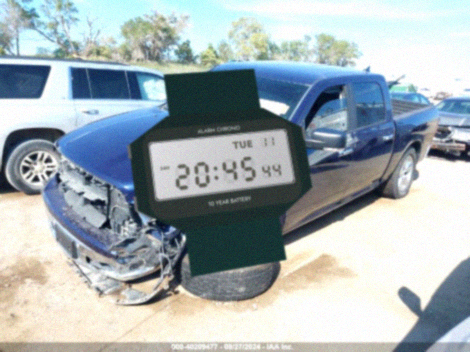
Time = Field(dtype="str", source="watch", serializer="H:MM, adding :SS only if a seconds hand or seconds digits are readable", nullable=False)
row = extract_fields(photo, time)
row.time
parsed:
20:45:44
